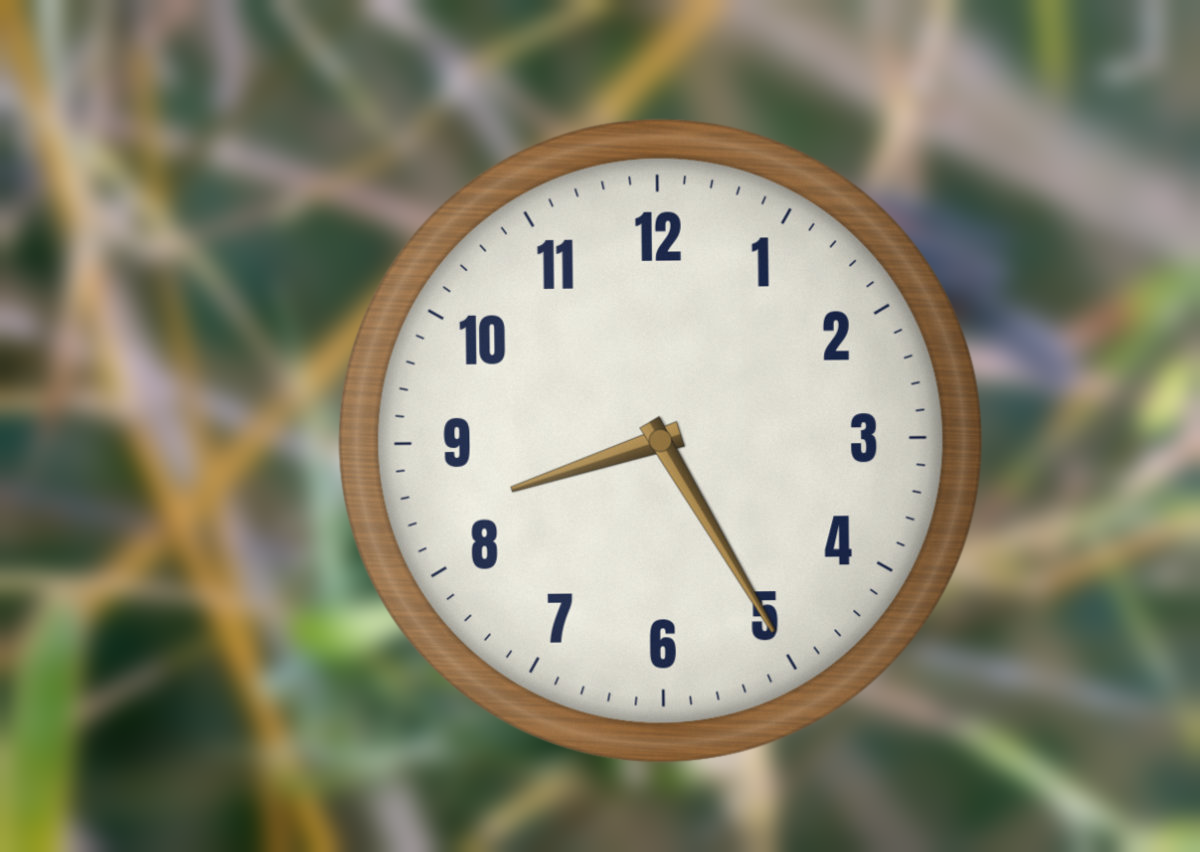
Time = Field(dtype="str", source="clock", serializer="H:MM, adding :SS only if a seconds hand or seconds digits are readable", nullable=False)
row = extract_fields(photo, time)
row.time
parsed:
8:25
